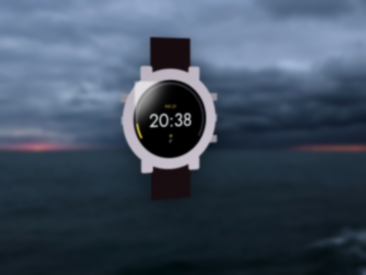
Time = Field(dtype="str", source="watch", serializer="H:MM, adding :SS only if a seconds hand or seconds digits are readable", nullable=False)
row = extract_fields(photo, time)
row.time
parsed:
20:38
